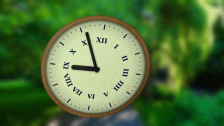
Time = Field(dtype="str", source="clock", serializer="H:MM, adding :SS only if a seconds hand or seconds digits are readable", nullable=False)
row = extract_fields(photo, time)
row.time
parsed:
8:56
